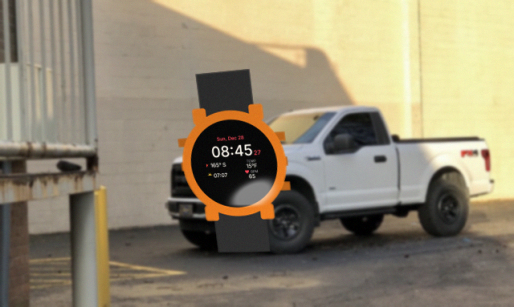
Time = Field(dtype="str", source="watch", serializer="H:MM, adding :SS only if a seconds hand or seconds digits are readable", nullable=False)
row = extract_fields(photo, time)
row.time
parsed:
8:45
